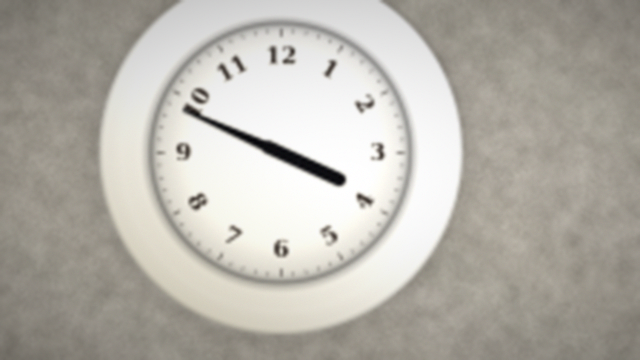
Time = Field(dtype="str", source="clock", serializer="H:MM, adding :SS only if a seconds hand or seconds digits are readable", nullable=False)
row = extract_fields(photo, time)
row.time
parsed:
3:49
